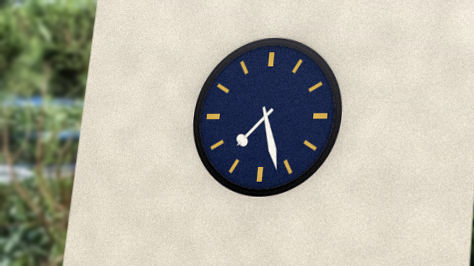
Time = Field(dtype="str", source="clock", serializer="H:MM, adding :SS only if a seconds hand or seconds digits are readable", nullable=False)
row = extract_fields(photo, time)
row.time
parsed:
7:27
